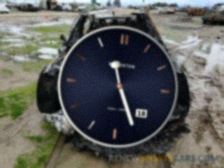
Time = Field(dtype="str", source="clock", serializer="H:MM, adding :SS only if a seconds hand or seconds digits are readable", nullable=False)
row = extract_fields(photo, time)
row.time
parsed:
11:26
